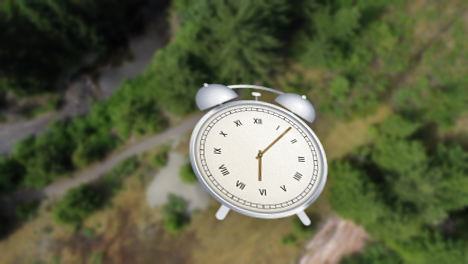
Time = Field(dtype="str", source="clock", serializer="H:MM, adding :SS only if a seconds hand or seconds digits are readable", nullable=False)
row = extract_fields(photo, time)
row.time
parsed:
6:07
